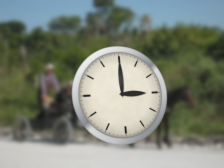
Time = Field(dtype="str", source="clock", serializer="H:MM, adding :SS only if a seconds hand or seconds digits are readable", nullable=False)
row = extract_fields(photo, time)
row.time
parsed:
3:00
